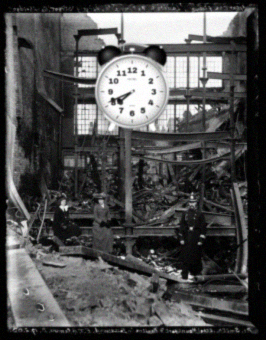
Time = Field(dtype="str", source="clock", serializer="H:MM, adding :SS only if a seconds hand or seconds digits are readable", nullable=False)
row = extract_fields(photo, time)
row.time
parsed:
7:41
